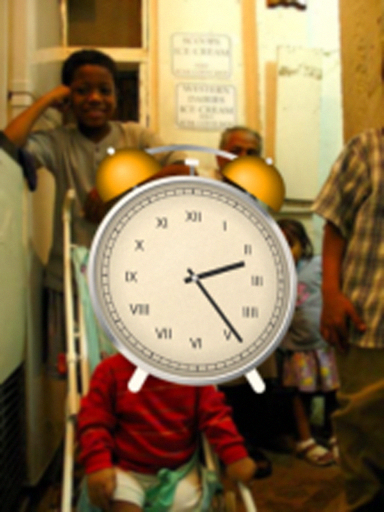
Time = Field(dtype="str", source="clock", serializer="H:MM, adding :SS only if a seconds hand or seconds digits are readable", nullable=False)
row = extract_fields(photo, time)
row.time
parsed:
2:24
